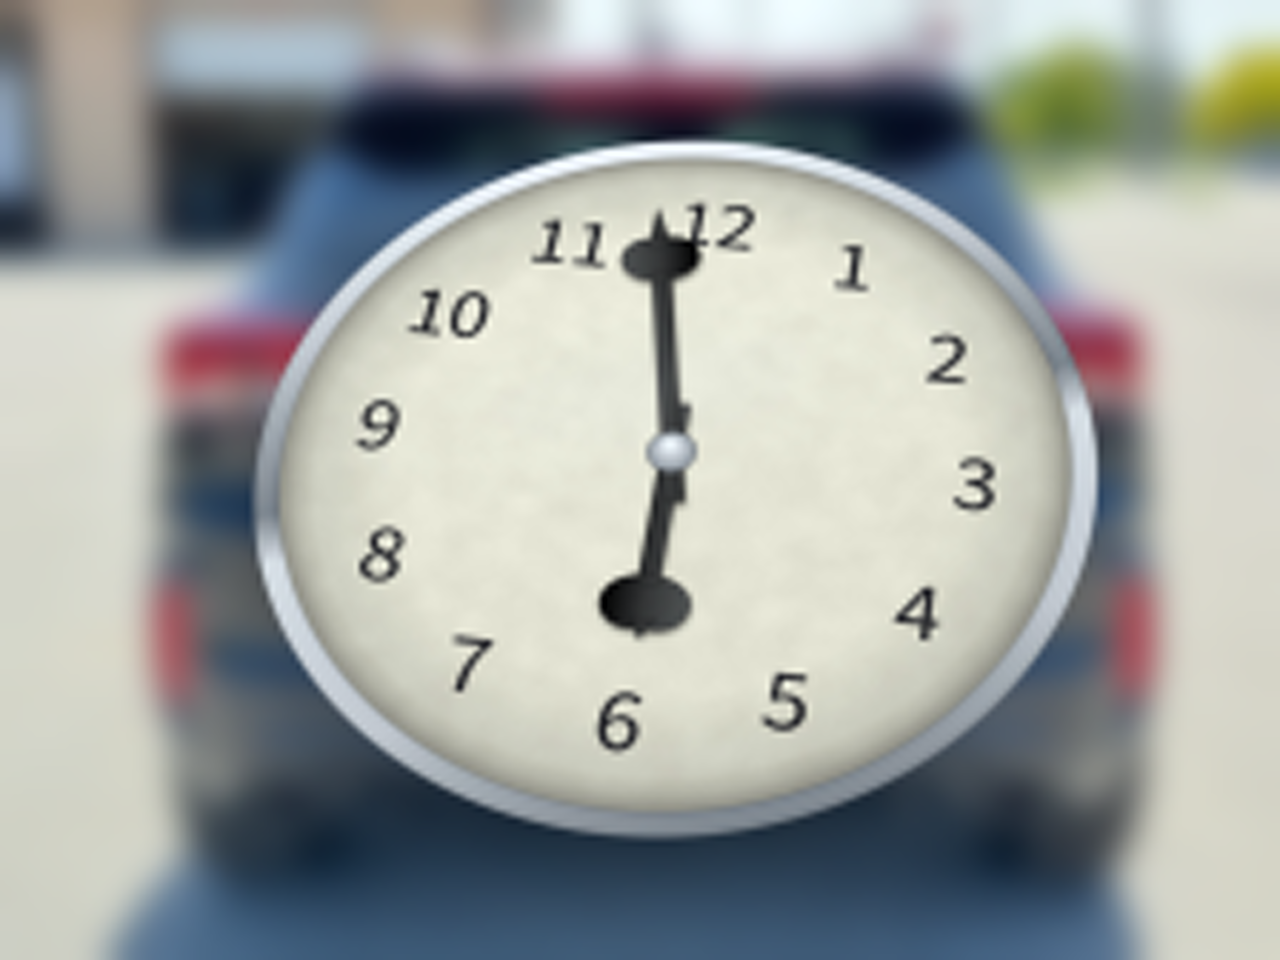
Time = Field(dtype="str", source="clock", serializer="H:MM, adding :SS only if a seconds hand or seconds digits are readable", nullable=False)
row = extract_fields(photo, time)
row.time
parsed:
5:58
